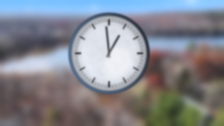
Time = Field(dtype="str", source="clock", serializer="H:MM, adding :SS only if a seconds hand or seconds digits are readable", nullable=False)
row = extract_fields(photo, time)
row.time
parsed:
12:59
